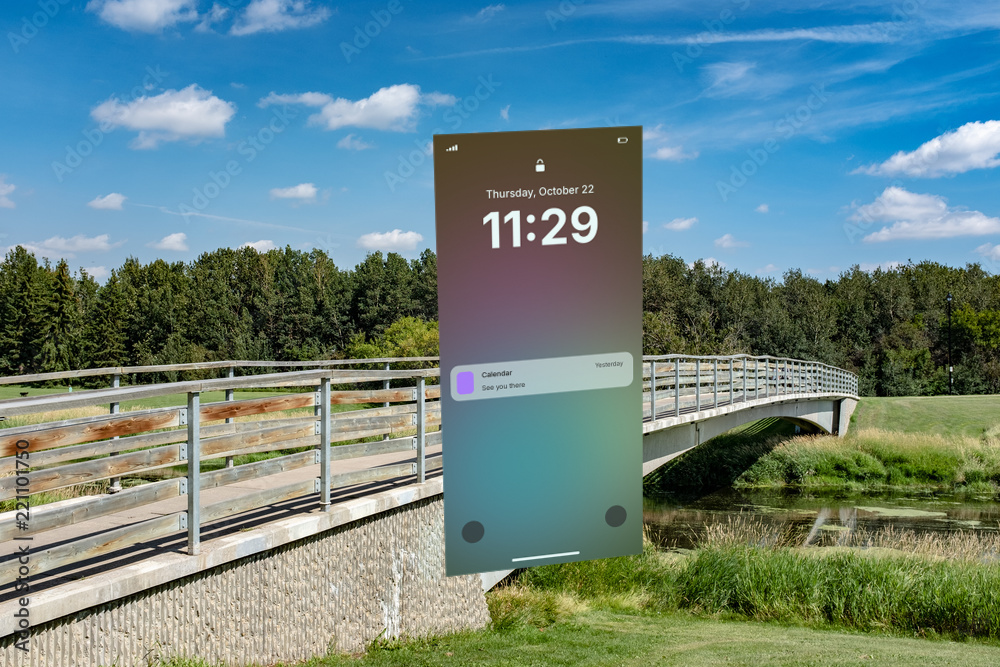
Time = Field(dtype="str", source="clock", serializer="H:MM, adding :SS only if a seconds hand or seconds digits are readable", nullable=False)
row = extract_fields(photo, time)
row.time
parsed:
11:29
